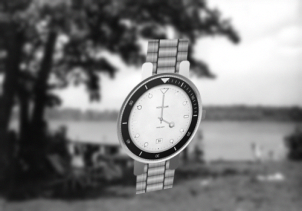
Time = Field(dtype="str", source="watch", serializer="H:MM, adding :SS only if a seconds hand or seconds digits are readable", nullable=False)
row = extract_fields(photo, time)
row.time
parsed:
4:00
